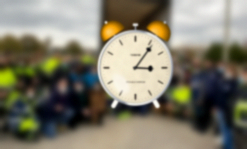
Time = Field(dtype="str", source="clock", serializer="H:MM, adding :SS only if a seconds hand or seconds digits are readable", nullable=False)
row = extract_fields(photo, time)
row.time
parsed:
3:06
